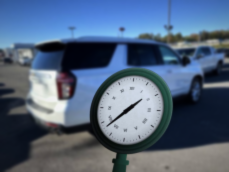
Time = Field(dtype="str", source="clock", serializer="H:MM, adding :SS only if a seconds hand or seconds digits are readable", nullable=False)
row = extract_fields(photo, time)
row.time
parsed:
1:38
